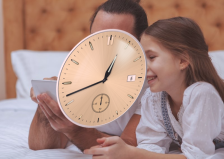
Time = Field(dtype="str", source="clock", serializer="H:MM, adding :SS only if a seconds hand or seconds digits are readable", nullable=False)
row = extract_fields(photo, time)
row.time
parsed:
12:42
